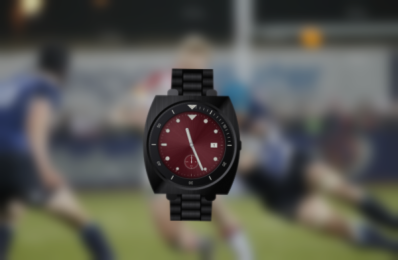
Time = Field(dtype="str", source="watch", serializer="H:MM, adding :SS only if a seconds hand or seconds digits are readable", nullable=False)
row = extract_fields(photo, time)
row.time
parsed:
11:26
